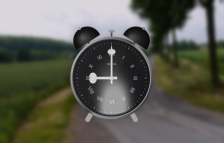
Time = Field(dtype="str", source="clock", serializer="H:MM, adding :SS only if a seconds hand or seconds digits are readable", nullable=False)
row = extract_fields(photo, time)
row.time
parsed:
9:00
